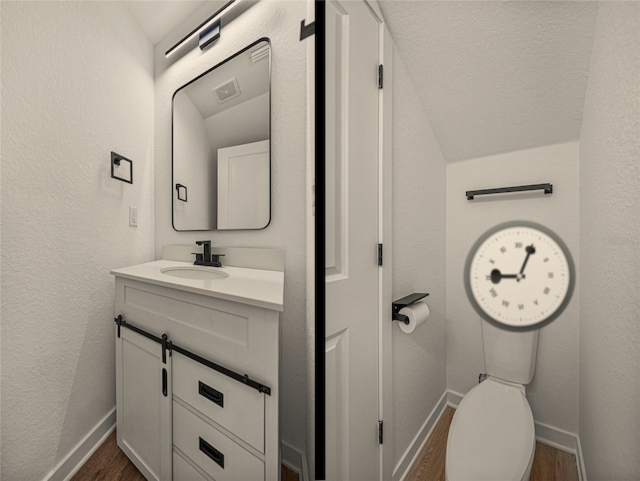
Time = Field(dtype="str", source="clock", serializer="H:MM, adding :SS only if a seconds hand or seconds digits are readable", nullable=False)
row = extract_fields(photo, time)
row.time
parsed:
9:04
